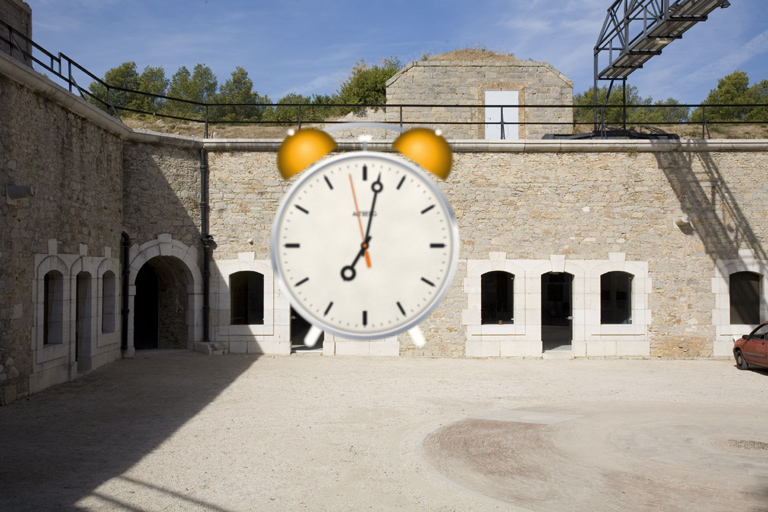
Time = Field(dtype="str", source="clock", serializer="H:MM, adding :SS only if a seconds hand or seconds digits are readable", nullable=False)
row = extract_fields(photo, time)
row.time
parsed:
7:01:58
